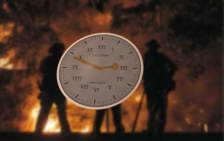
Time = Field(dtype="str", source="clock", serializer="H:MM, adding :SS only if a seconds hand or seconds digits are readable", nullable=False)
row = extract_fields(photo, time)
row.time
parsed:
2:49
